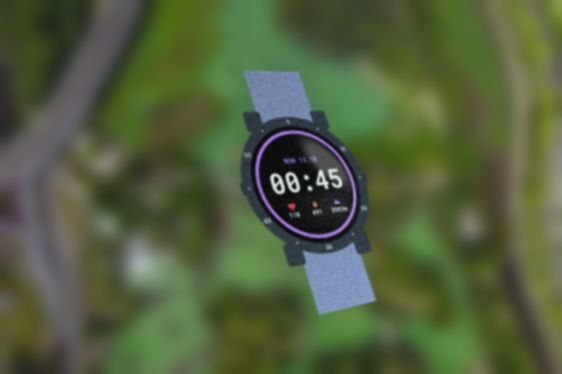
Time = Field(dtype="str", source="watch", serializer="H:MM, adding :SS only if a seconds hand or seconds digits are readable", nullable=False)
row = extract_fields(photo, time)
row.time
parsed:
0:45
